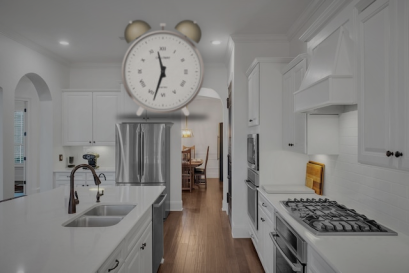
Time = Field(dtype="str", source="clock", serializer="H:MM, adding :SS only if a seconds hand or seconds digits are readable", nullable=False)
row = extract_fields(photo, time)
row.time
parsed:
11:33
